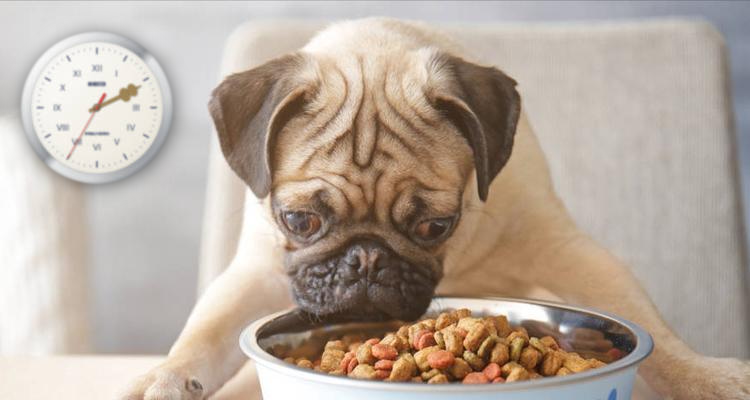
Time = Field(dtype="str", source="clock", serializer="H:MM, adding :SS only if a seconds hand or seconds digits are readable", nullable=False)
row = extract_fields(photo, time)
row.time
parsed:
2:10:35
